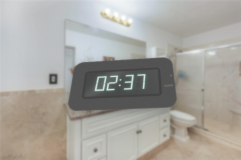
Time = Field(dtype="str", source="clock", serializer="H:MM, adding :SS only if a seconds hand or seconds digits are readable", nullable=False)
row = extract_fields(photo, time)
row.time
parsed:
2:37
